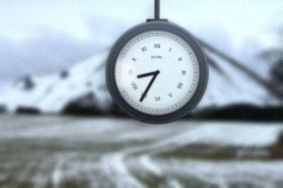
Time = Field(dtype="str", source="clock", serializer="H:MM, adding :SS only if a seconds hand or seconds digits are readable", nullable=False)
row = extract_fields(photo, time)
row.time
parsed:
8:35
